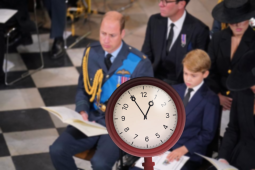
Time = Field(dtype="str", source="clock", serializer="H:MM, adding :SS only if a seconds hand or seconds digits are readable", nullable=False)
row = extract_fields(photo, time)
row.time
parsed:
12:55
